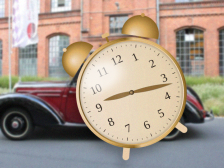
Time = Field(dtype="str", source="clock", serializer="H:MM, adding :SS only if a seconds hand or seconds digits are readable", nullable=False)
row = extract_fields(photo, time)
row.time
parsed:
9:17
